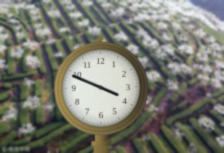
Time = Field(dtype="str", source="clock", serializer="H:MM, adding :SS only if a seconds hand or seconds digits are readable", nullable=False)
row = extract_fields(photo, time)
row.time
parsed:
3:49
